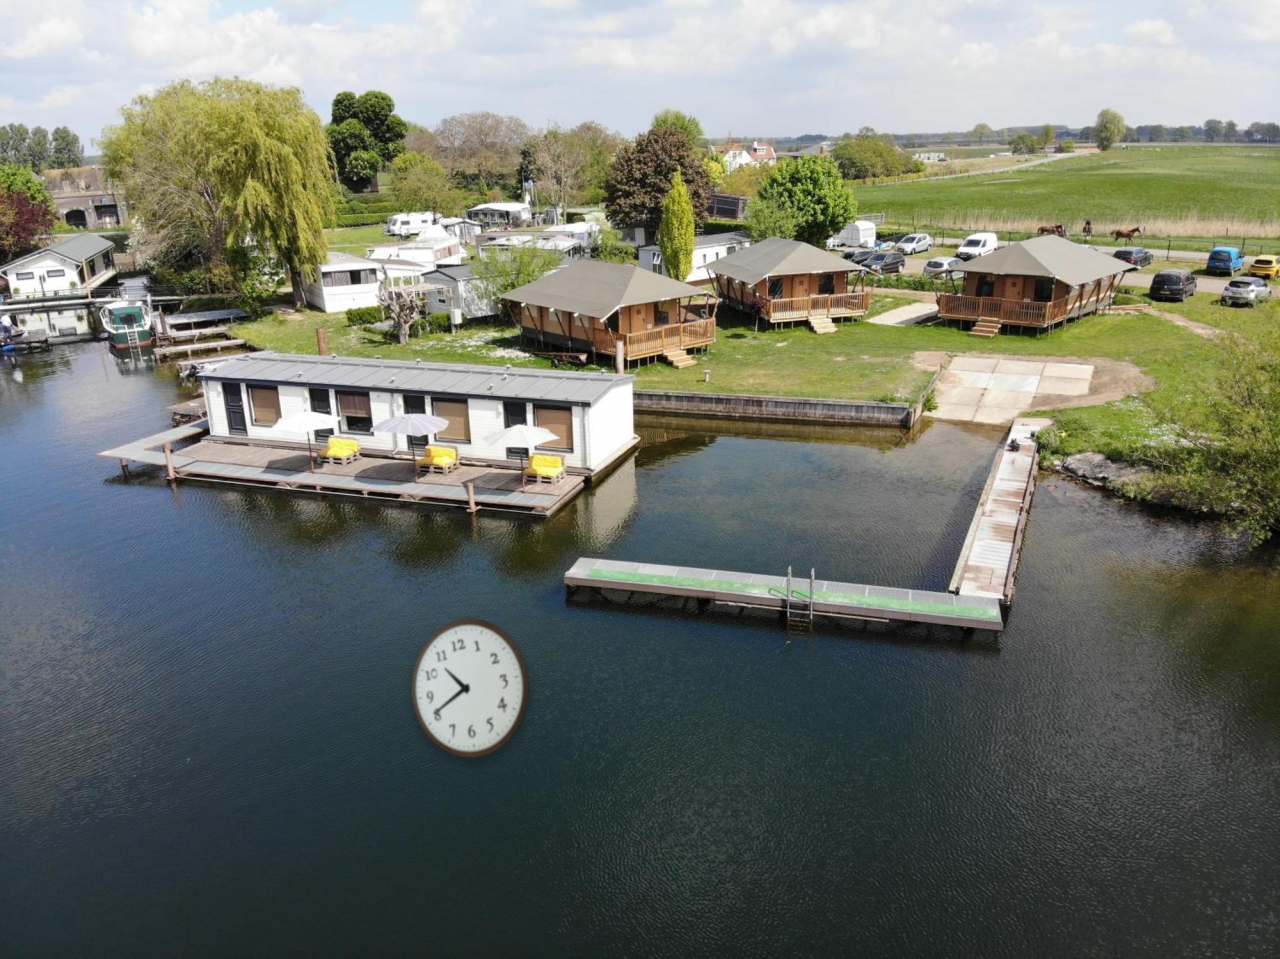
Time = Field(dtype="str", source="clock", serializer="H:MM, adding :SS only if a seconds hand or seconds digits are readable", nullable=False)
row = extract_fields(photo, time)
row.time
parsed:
10:41
